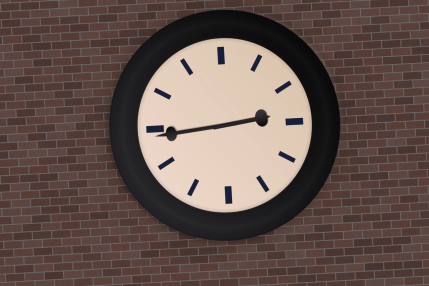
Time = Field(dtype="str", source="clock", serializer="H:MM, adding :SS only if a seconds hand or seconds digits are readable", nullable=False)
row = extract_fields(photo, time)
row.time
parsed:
2:44
